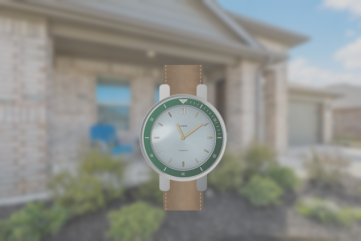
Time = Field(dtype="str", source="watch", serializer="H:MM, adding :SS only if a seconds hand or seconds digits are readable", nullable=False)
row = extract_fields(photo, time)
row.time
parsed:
11:09
